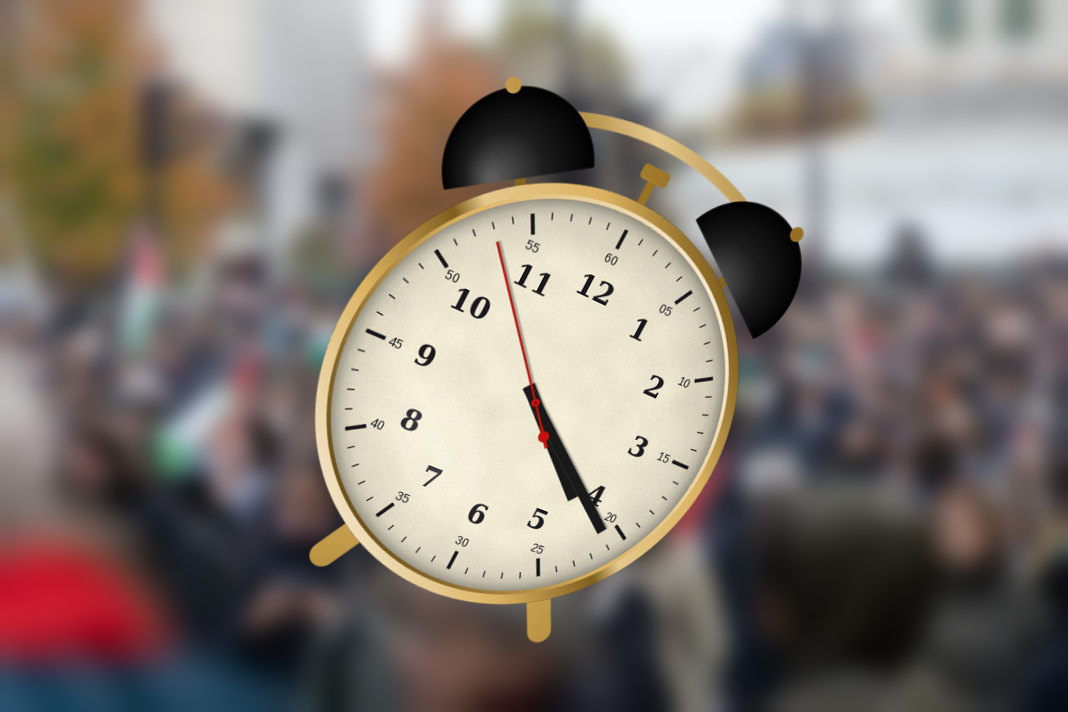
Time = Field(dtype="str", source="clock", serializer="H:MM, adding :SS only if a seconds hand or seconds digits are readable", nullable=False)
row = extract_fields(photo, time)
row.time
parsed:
4:20:53
